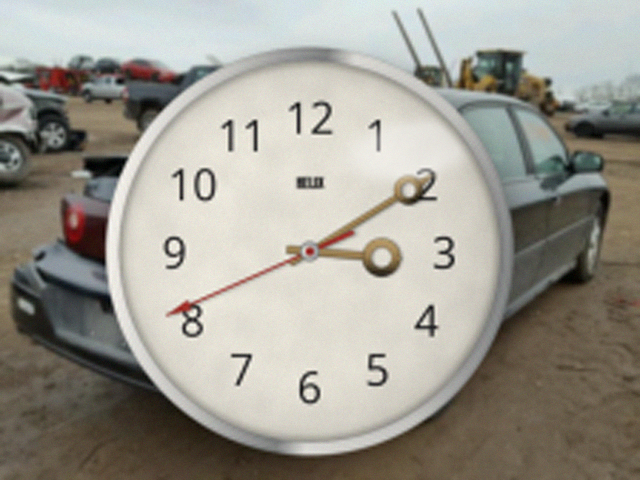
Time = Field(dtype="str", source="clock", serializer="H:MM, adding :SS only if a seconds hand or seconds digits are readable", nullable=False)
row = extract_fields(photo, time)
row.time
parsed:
3:09:41
